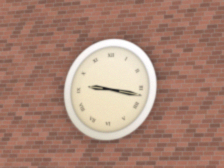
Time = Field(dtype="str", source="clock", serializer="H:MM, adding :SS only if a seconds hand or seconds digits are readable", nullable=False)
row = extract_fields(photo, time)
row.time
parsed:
9:17
